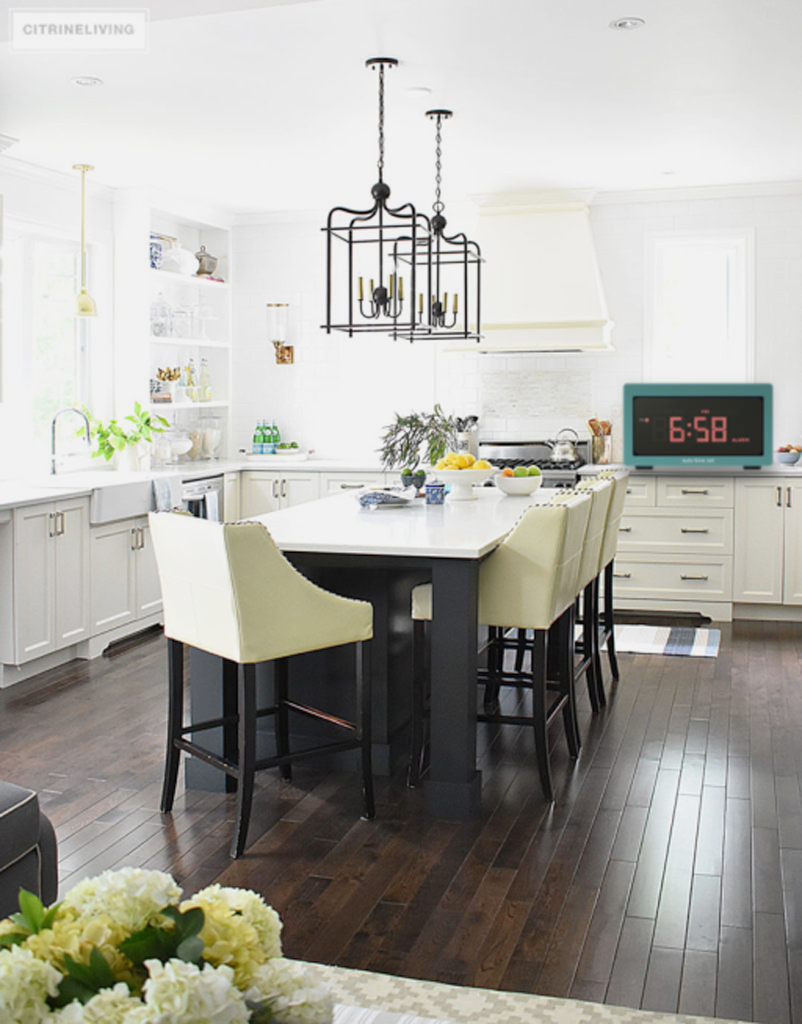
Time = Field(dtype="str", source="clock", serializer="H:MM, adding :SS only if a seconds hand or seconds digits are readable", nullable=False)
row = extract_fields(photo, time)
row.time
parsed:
6:58
